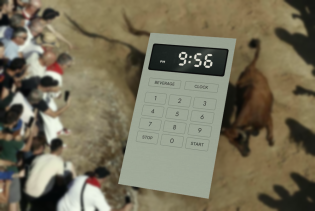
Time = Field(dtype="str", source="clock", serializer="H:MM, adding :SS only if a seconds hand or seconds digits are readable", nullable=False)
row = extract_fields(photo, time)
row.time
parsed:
9:56
